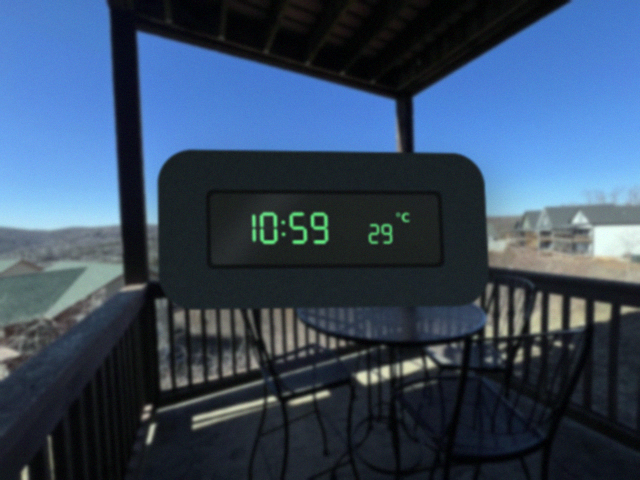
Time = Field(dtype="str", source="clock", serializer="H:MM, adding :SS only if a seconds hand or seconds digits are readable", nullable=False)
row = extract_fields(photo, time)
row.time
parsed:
10:59
